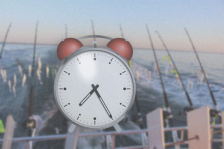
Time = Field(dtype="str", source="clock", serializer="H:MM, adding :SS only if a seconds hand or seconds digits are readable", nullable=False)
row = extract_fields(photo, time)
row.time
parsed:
7:25
